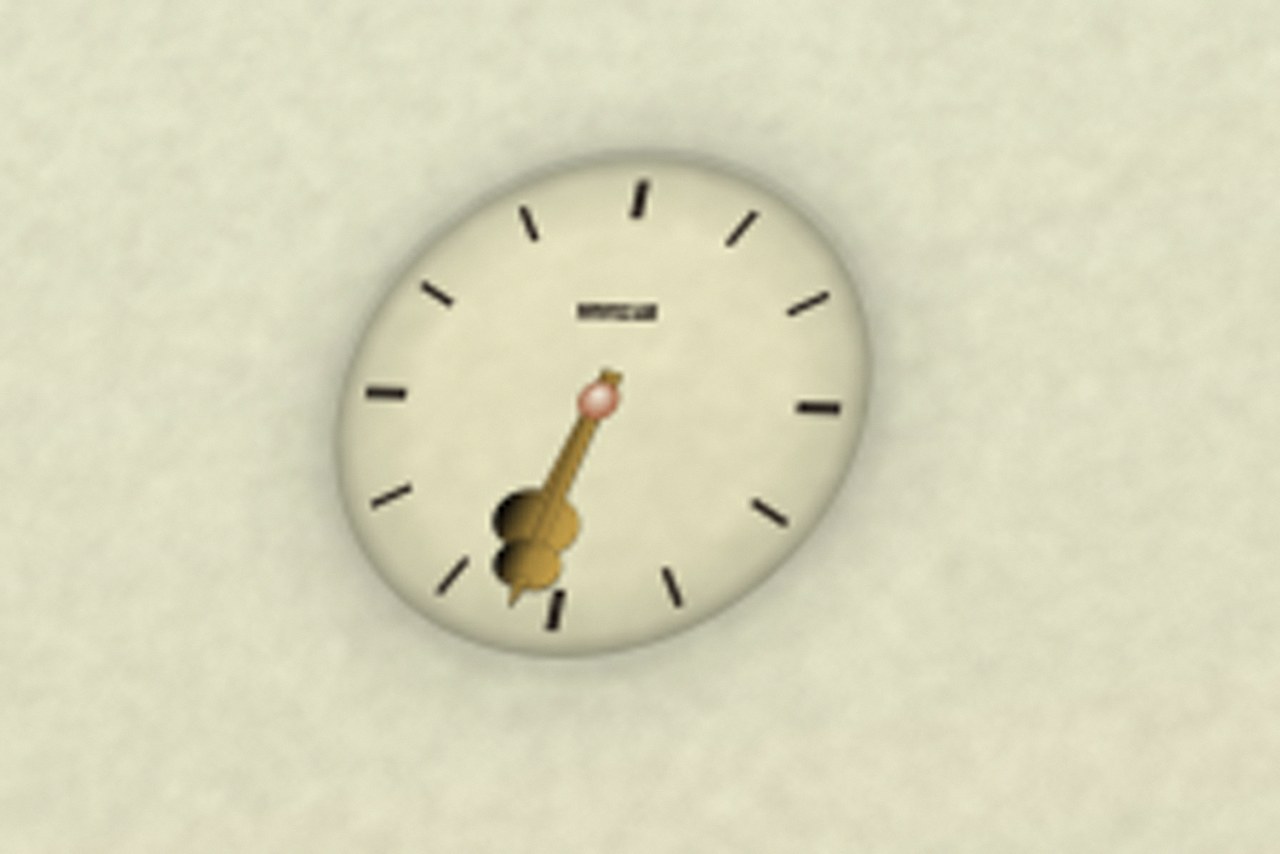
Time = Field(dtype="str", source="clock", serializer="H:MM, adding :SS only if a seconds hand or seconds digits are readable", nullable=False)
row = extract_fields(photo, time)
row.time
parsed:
6:32
